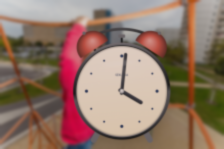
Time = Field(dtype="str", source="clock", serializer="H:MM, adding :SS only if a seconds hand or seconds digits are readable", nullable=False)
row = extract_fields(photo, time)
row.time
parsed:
4:01
